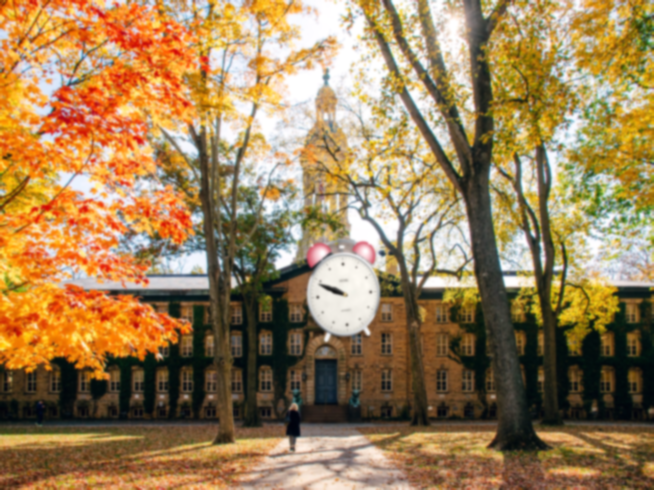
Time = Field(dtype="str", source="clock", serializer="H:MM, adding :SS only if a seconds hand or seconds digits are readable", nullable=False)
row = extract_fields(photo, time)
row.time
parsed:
9:49
